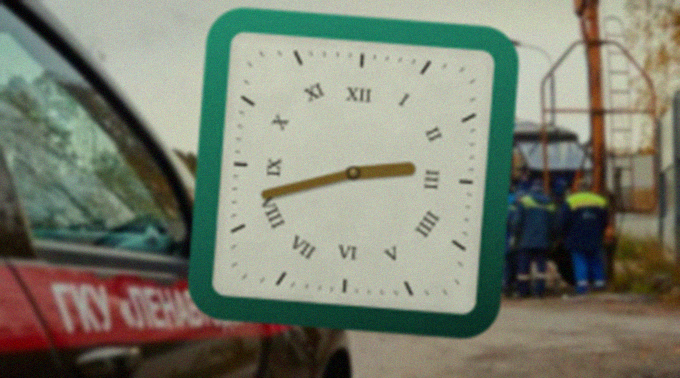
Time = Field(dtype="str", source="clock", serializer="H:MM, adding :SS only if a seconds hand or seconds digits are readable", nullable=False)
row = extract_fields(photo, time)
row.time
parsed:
2:42
